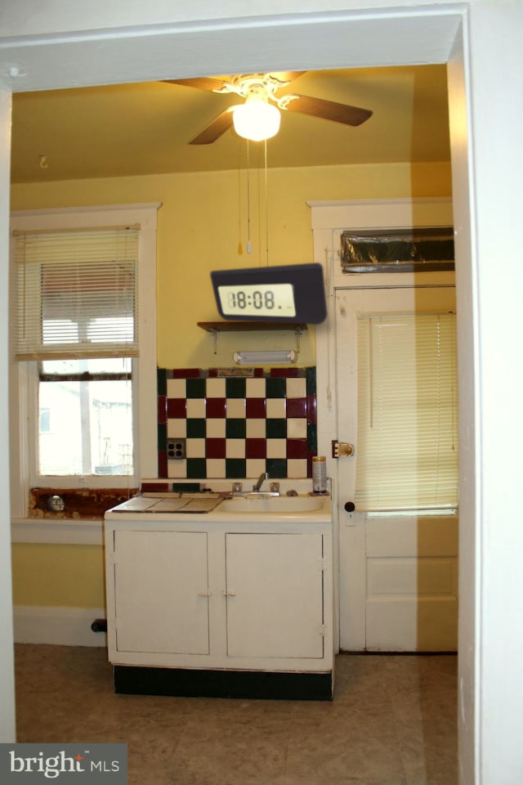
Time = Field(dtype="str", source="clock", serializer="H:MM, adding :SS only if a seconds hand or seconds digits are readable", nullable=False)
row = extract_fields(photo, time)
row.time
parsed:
18:08
